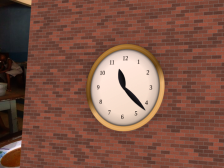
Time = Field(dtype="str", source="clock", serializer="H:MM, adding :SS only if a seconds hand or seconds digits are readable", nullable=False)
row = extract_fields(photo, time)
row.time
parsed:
11:22
